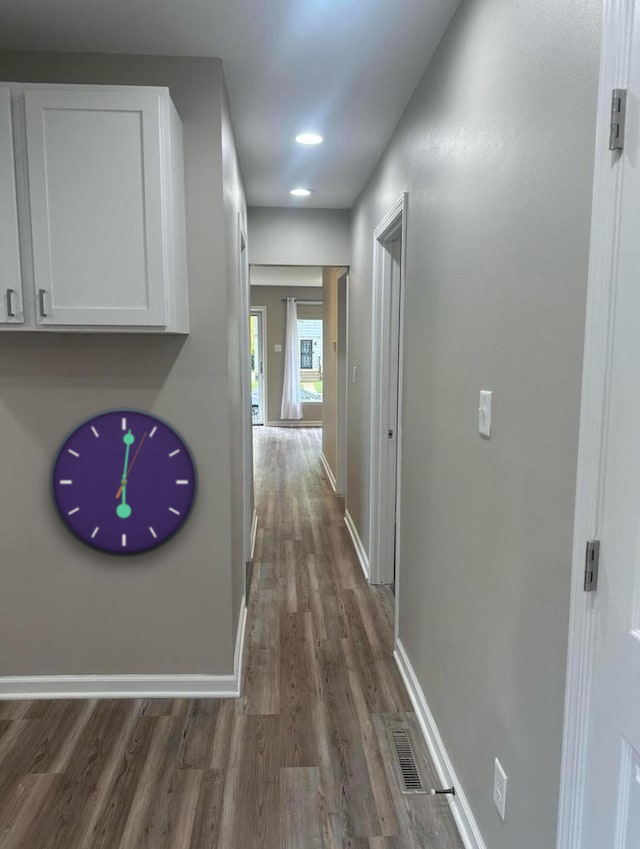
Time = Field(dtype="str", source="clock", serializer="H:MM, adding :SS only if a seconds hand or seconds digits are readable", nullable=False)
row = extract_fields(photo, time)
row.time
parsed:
6:01:04
